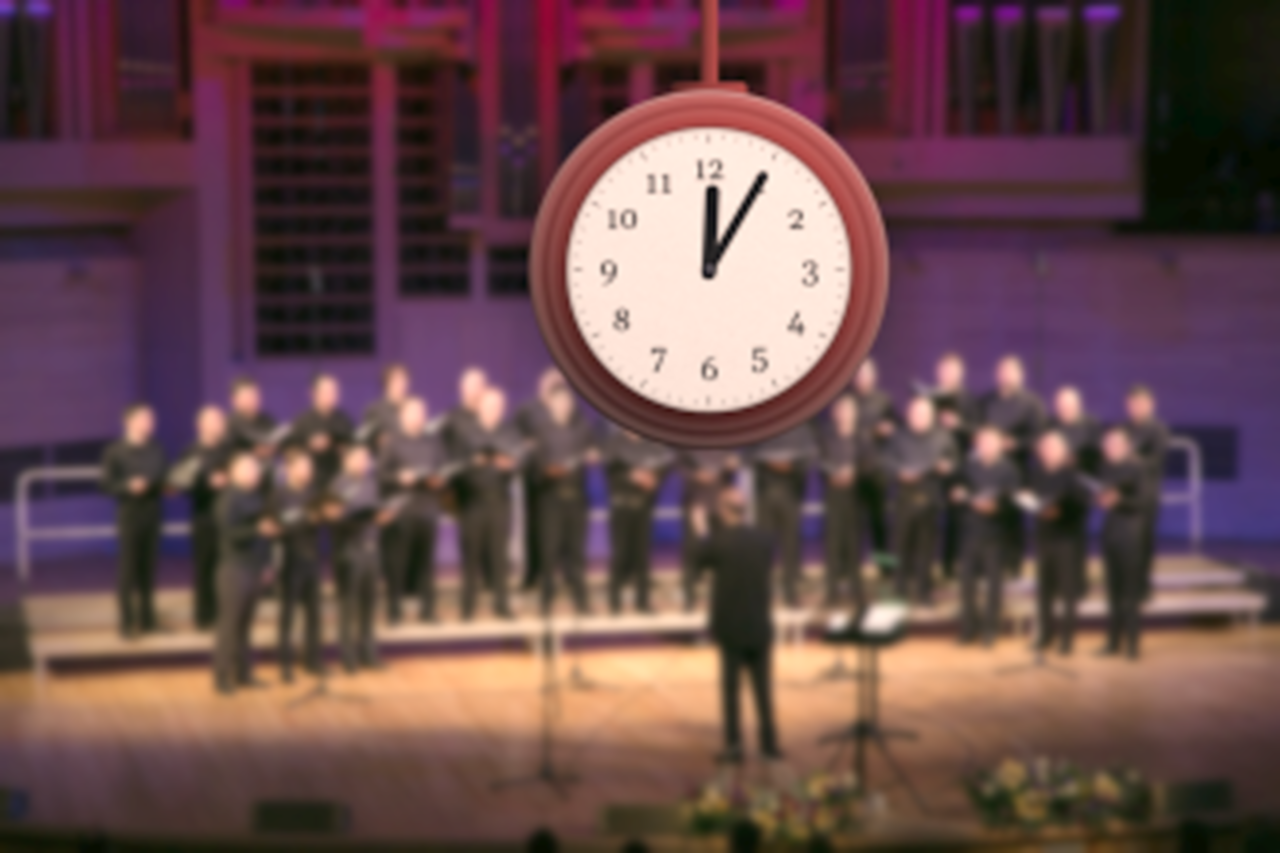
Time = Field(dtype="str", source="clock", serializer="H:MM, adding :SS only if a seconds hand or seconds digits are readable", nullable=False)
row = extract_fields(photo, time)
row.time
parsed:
12:05
